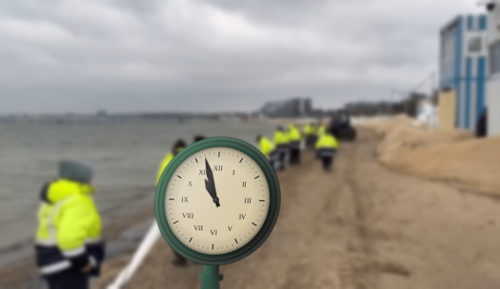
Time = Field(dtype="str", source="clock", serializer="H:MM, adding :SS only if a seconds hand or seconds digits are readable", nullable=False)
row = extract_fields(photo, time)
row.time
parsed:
10:57
